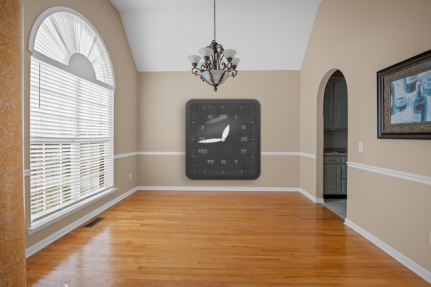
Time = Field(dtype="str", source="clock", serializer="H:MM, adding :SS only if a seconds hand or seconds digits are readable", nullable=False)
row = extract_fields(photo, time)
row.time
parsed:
12:44
